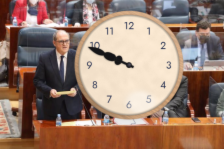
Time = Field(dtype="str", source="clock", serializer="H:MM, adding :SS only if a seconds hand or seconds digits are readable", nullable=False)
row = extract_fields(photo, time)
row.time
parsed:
9:49
